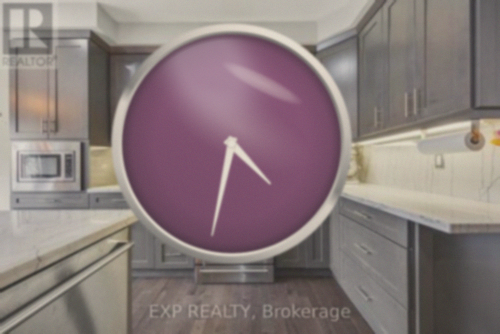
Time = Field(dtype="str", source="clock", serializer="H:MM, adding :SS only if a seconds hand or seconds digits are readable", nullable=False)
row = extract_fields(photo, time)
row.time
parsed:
4:32
